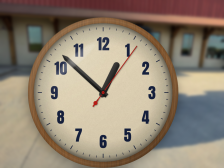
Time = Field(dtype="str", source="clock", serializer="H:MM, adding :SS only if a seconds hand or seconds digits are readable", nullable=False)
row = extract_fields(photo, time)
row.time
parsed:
12:52:06
